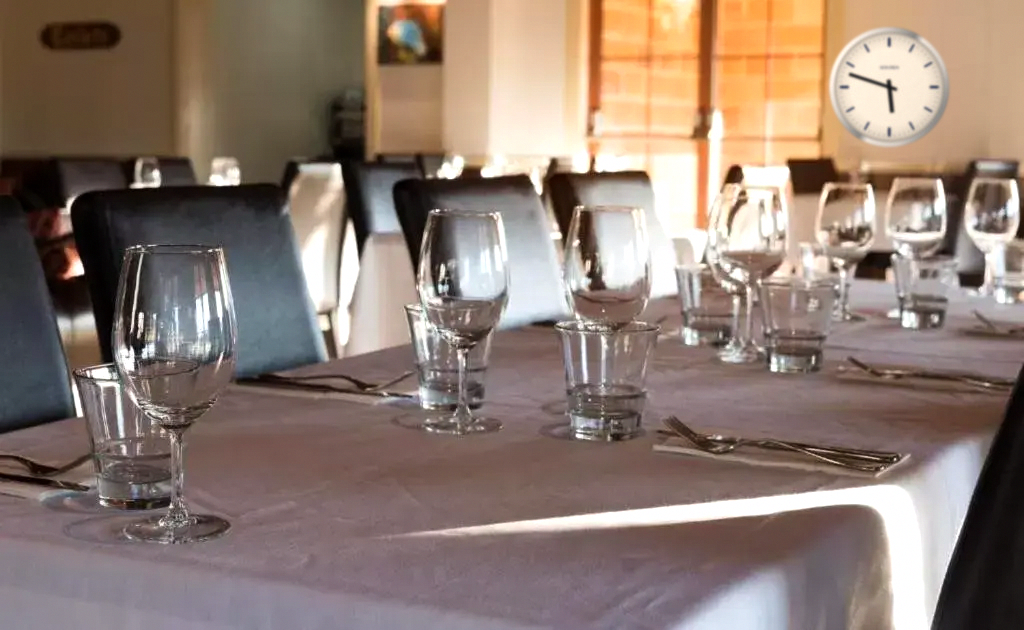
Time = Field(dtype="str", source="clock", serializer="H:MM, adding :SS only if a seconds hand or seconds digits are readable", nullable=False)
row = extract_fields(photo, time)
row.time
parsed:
5:48
